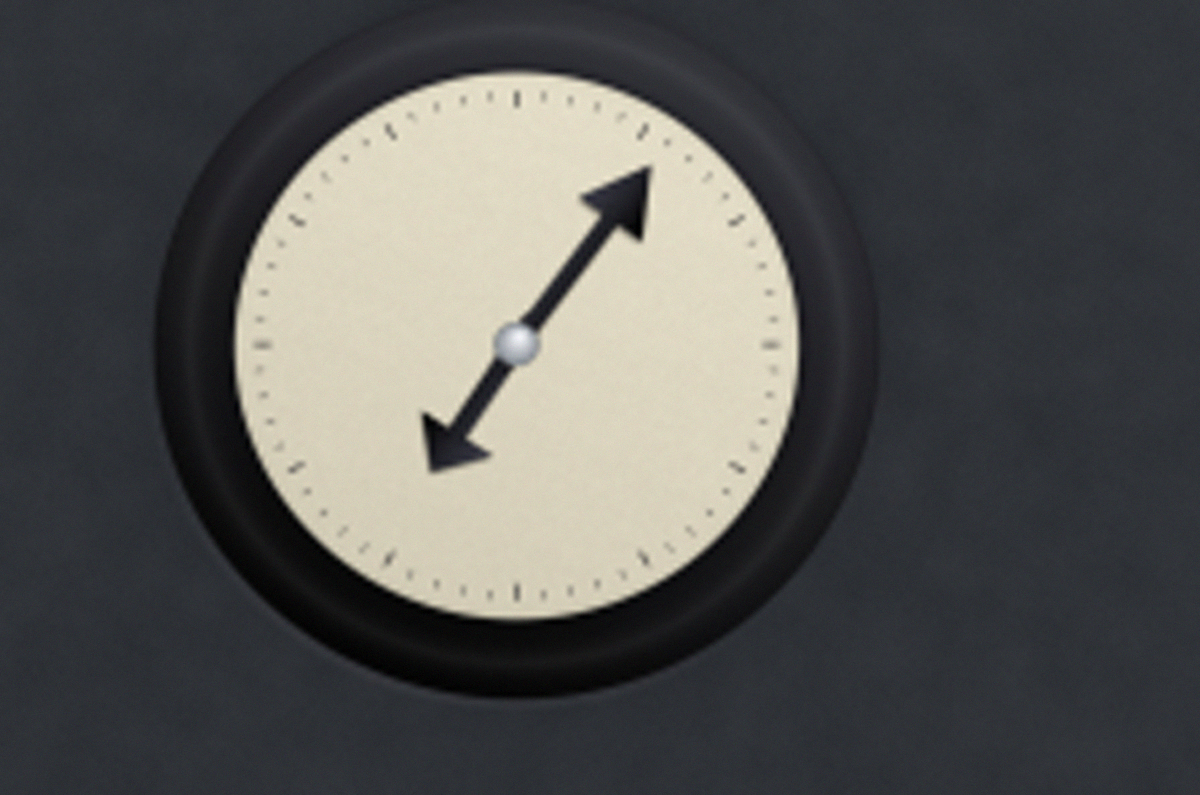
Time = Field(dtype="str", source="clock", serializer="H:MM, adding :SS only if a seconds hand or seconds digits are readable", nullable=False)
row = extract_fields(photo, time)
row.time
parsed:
7:06
